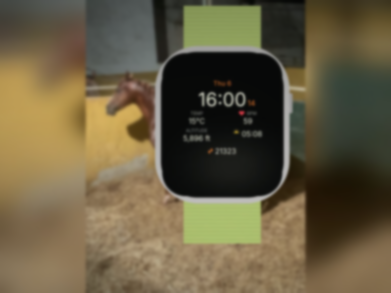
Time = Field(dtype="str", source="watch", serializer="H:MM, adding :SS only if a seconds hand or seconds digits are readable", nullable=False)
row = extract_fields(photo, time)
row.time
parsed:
16:00
